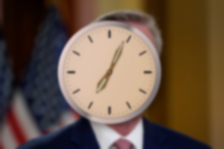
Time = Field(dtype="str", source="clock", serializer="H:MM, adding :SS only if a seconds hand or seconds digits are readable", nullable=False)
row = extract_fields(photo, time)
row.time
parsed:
7:04
